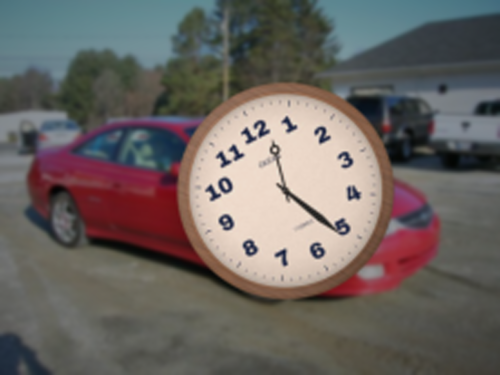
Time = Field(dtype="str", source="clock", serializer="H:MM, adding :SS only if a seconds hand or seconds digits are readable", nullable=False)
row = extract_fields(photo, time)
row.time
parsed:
12:26
